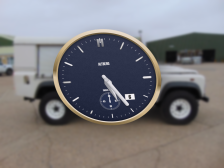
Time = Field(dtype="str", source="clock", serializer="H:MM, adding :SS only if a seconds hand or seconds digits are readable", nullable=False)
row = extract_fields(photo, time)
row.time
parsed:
5:25
